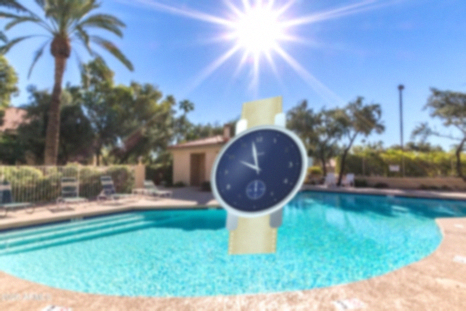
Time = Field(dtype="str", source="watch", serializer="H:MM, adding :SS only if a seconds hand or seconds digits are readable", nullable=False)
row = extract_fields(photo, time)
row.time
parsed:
9:58
